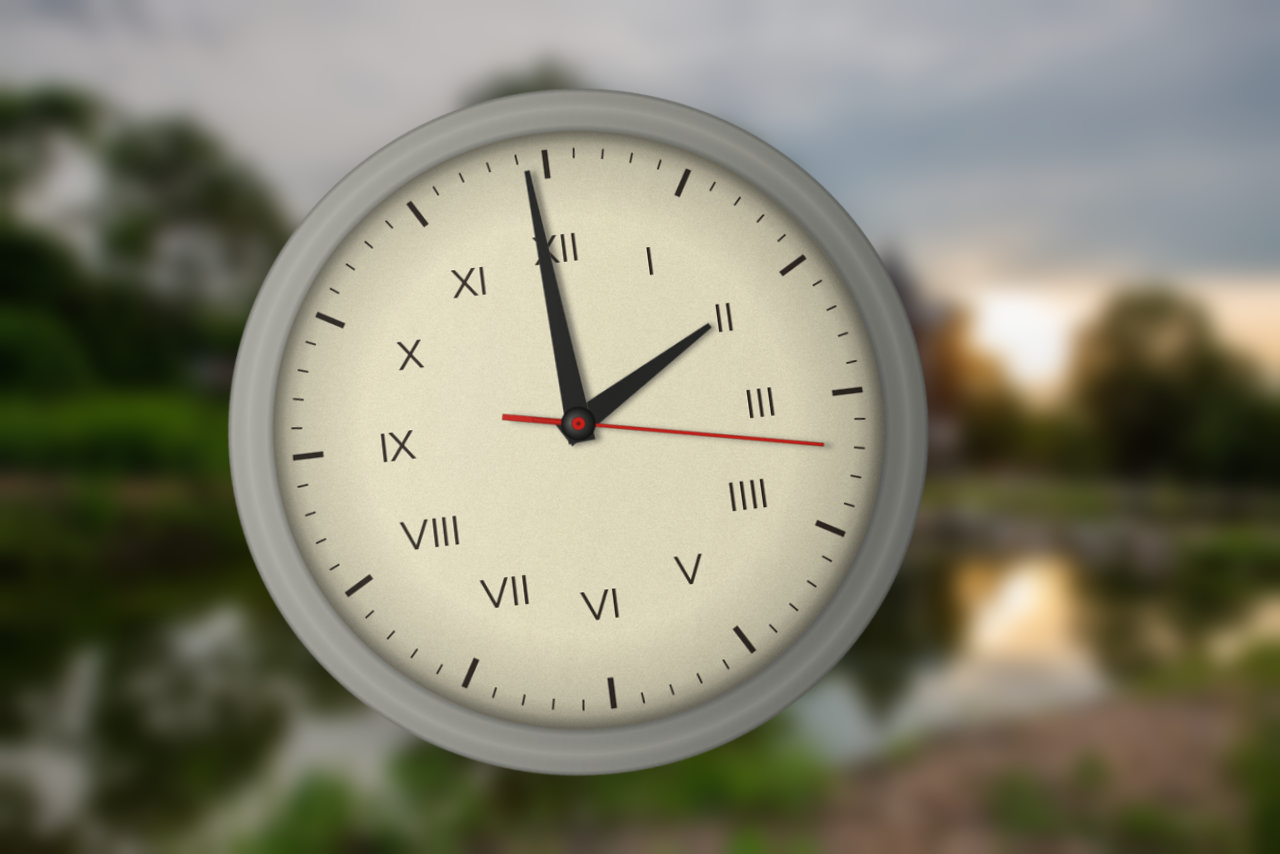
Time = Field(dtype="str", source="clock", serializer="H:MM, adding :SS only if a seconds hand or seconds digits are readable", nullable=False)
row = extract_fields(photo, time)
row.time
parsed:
1:59:17
